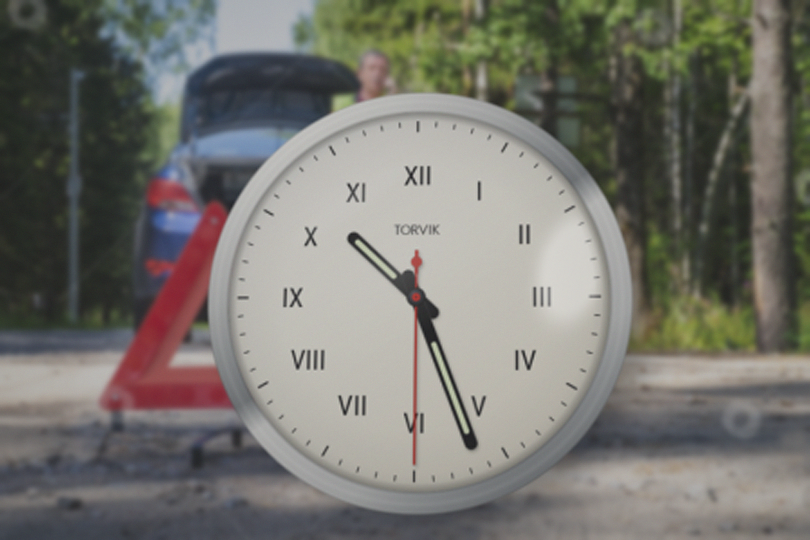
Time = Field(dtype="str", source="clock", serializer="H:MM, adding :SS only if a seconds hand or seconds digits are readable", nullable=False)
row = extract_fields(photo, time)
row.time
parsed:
10:26:30
